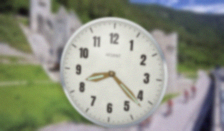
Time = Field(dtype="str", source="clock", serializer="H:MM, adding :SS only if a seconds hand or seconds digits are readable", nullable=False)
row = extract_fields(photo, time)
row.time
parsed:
8:22
